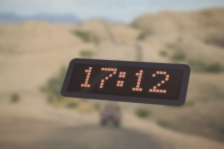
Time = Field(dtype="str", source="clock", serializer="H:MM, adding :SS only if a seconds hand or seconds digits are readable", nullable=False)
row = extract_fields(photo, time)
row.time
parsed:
17:12
